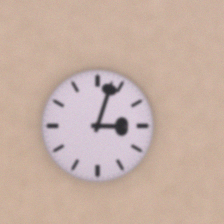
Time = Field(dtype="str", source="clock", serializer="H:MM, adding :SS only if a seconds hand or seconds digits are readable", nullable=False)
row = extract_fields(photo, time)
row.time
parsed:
3:03
